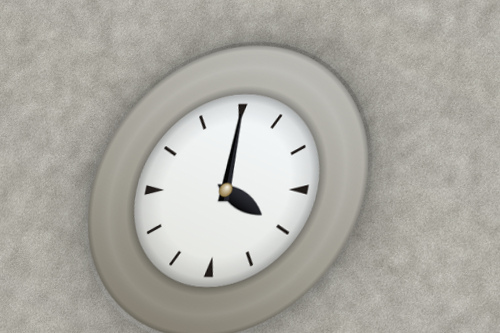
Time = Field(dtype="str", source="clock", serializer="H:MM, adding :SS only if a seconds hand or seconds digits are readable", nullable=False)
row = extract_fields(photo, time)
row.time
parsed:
4:00
